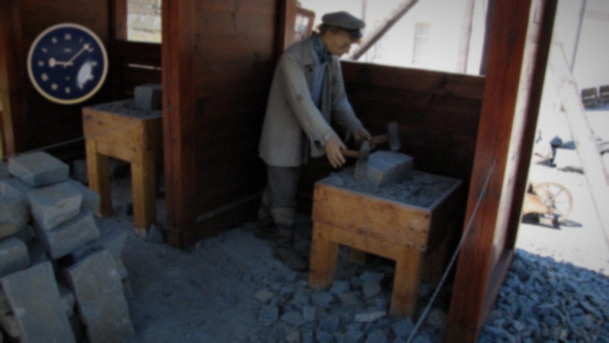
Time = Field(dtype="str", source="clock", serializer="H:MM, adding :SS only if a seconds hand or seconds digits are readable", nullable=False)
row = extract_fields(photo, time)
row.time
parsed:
9:08
